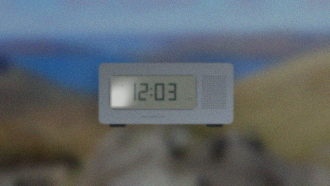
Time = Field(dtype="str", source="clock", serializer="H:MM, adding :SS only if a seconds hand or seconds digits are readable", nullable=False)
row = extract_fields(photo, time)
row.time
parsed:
12:03
